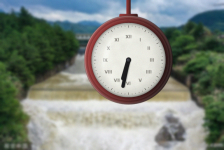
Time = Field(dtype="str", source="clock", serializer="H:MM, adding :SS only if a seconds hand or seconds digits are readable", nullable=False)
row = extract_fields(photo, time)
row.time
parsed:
6:32
